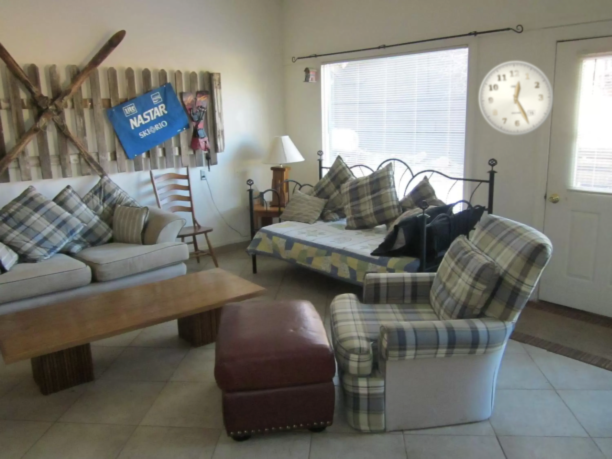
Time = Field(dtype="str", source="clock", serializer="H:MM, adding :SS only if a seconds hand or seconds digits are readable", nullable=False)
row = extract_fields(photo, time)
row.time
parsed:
12:26
